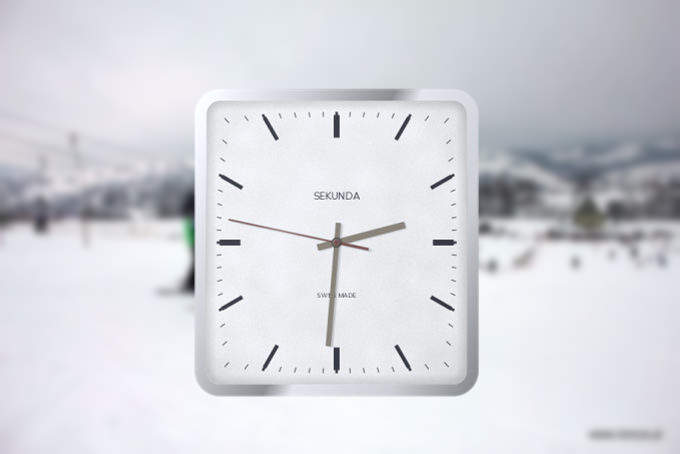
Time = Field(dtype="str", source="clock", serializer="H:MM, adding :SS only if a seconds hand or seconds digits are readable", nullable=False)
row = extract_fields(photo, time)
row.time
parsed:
2:30:47
